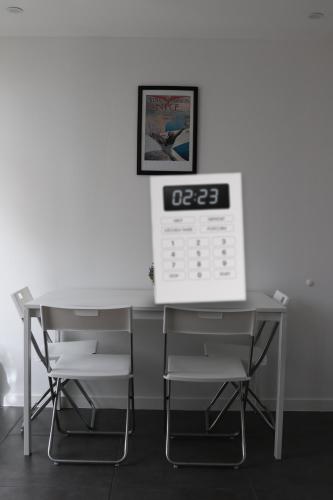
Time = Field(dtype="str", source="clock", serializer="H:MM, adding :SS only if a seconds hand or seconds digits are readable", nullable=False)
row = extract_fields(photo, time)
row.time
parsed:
2:23
